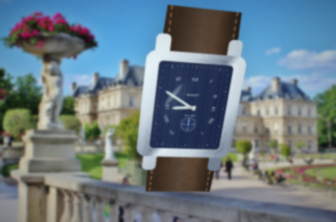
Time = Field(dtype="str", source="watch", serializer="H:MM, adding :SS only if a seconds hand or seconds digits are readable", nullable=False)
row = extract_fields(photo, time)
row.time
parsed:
8:50
